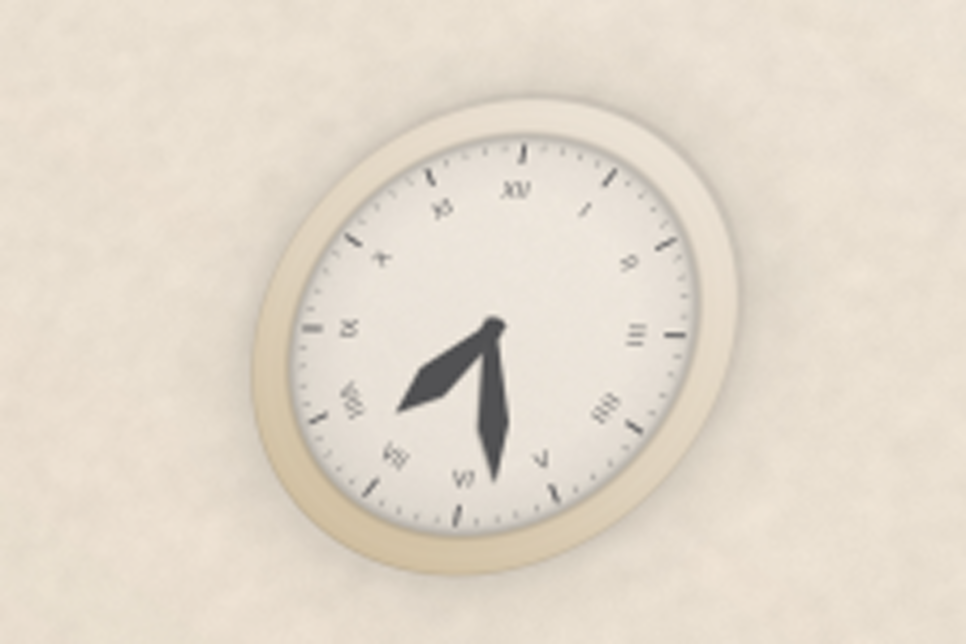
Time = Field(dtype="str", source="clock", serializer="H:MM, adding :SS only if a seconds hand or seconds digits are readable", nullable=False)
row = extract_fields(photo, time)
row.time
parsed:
7:28
